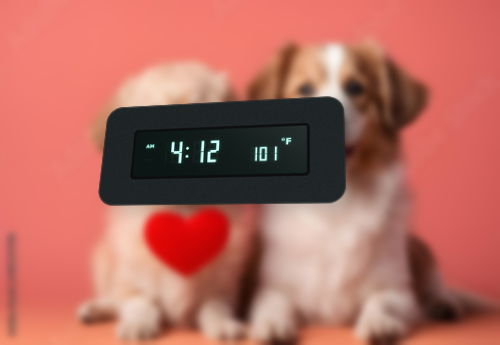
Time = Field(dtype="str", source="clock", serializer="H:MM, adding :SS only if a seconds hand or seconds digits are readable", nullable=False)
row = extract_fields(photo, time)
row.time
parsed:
4:12
